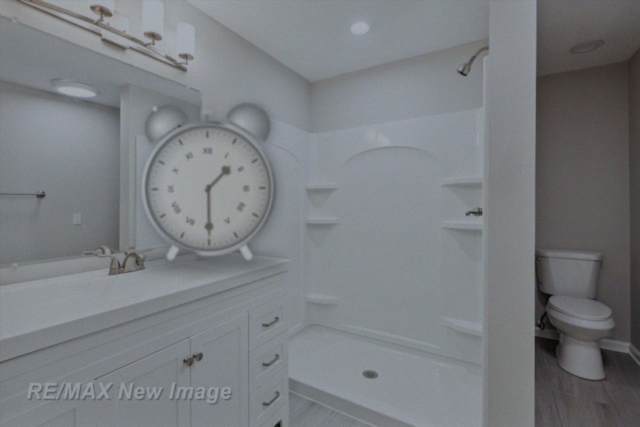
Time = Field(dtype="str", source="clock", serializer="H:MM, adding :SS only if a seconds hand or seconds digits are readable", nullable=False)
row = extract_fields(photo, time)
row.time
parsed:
1:30
